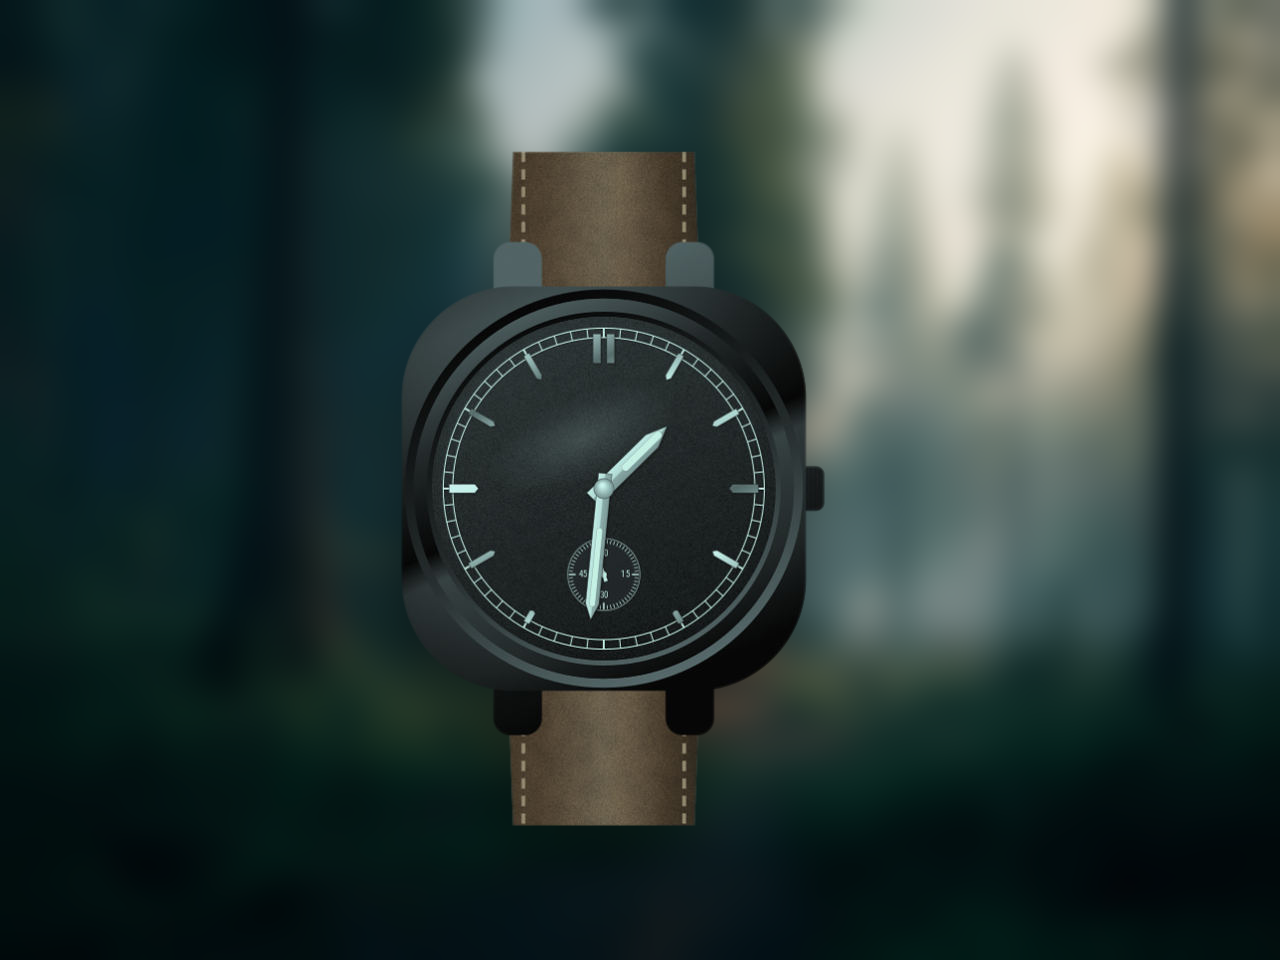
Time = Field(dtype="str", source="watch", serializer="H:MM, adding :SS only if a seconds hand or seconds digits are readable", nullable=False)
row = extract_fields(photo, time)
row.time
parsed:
1:30:57
